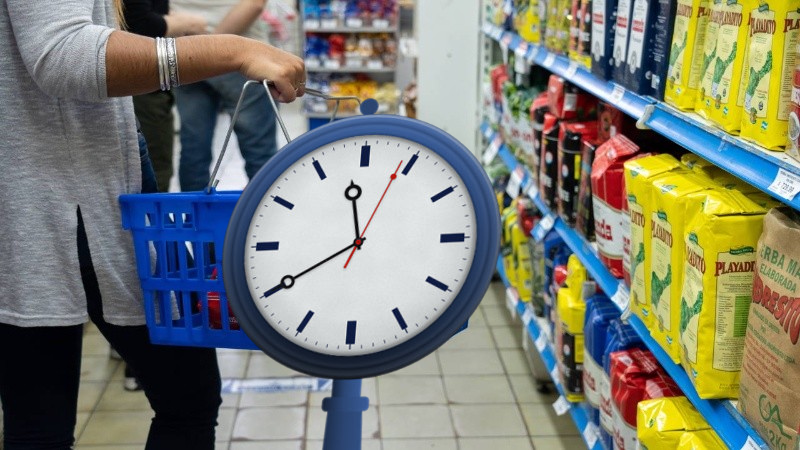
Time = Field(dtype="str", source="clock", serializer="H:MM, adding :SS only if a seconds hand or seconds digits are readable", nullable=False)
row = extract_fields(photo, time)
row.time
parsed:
11:40:04
